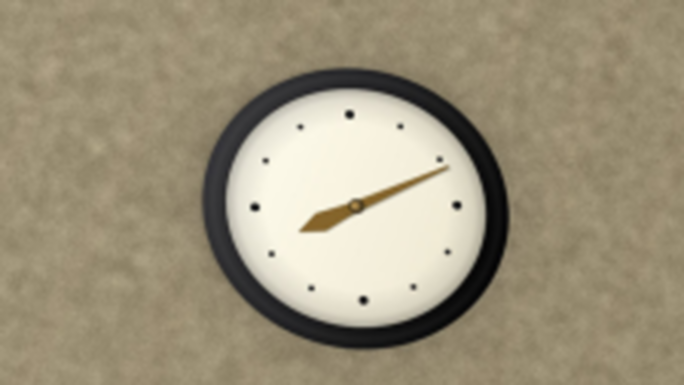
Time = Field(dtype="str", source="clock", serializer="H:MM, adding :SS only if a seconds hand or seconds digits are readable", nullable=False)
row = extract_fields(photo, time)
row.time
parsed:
8:11
